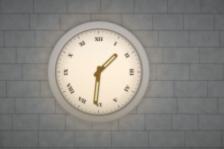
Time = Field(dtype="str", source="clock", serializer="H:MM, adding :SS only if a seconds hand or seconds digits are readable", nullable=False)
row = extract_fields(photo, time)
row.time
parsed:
1:31
